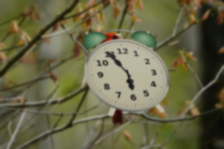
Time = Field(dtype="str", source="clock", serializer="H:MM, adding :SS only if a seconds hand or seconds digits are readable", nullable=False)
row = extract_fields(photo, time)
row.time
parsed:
5:55
